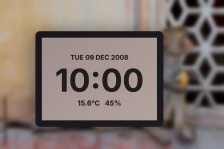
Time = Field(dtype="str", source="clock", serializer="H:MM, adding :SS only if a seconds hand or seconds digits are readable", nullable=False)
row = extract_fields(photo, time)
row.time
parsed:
10:00
